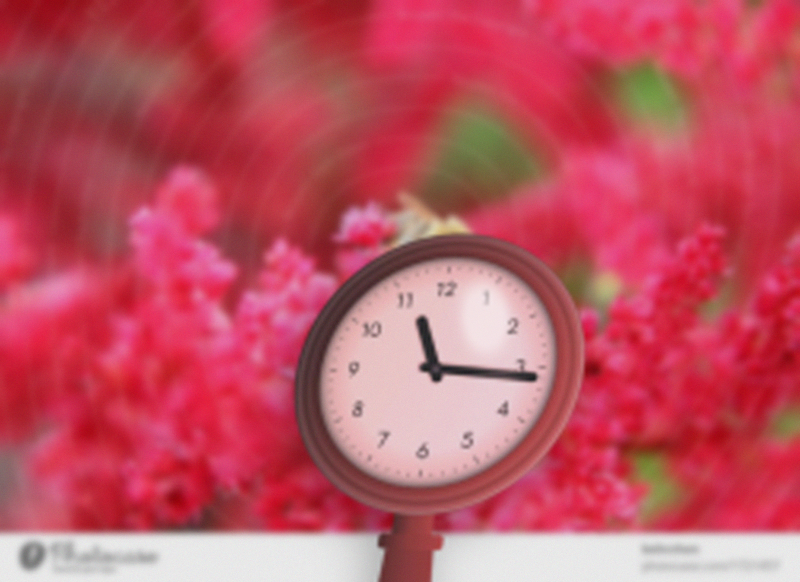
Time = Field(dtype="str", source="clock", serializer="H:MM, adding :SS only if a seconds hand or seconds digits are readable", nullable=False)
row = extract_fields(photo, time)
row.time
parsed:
11:16
